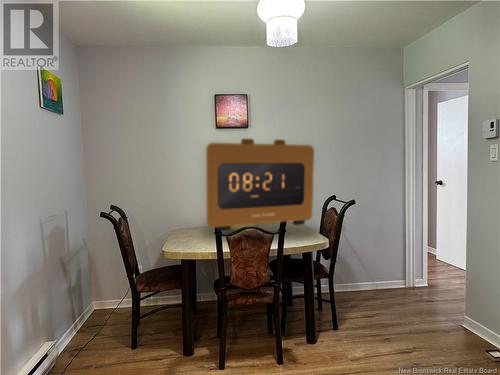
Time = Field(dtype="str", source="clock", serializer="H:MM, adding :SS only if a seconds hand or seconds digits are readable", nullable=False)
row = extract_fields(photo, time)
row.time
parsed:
8:21
